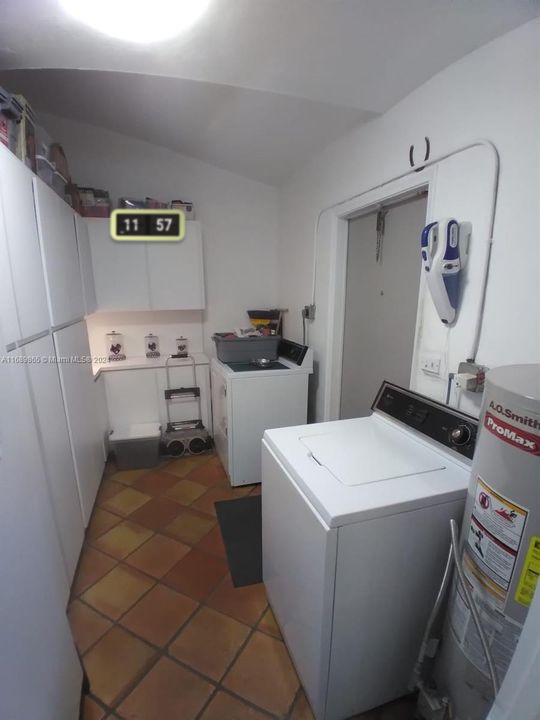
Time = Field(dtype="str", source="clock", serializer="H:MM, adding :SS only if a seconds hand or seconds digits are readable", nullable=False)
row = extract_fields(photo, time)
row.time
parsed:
11:57
